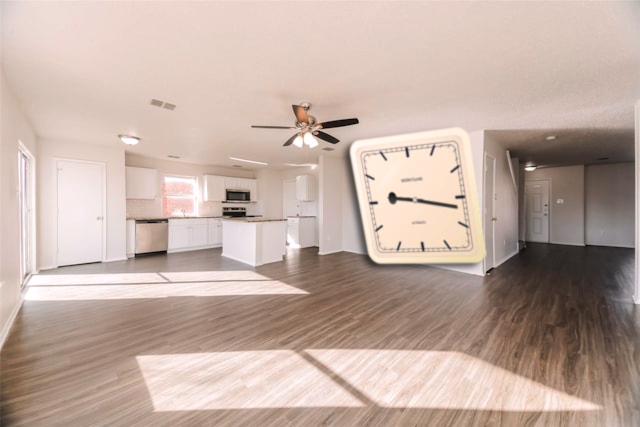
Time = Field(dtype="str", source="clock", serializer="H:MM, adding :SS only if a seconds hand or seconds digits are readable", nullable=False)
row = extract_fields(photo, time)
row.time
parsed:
9:17
